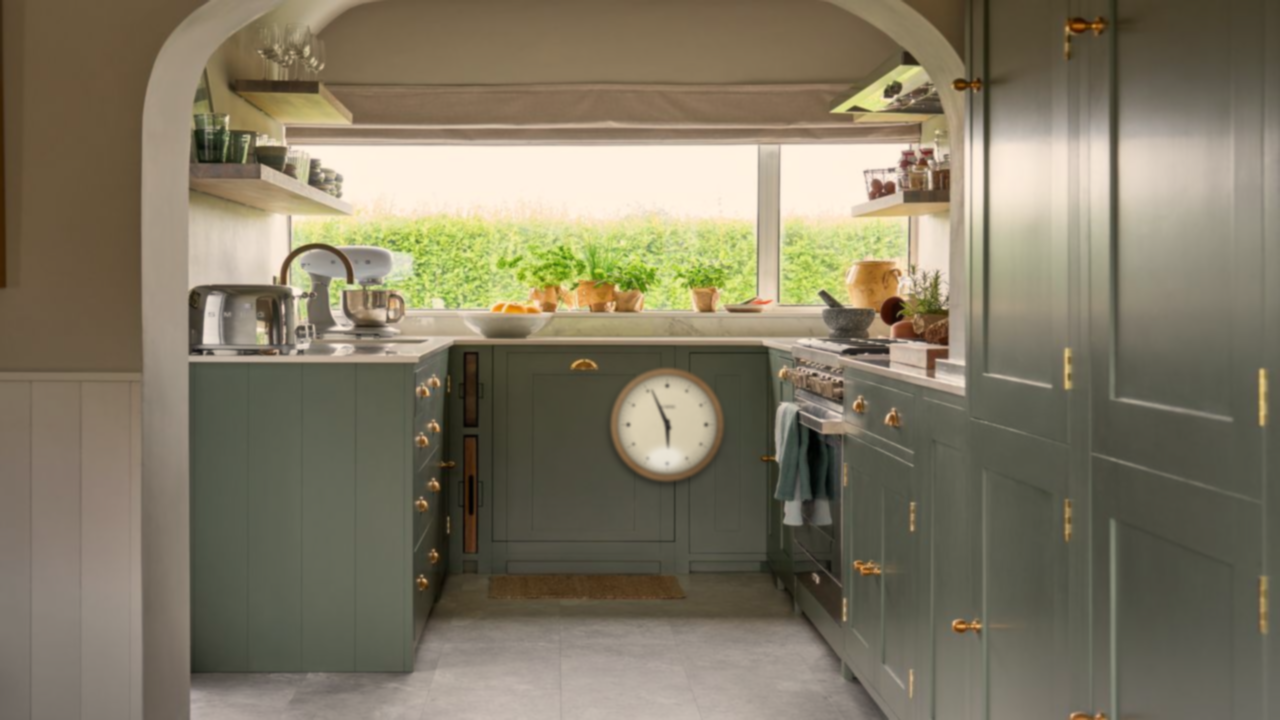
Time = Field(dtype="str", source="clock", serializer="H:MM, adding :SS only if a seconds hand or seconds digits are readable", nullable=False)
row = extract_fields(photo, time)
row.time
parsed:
5:56
